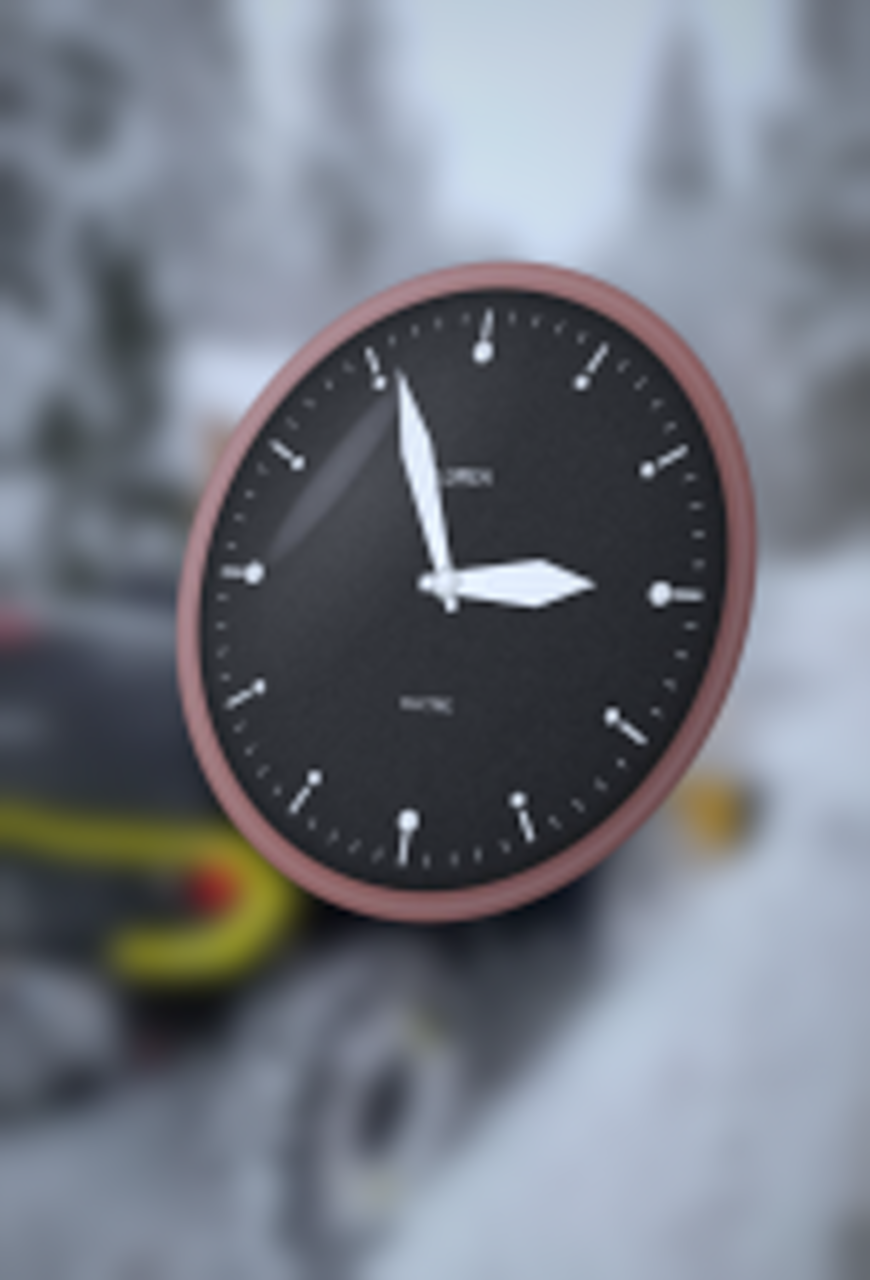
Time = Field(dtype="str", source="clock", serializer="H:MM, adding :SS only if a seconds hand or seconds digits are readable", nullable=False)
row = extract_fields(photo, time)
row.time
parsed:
2:56
